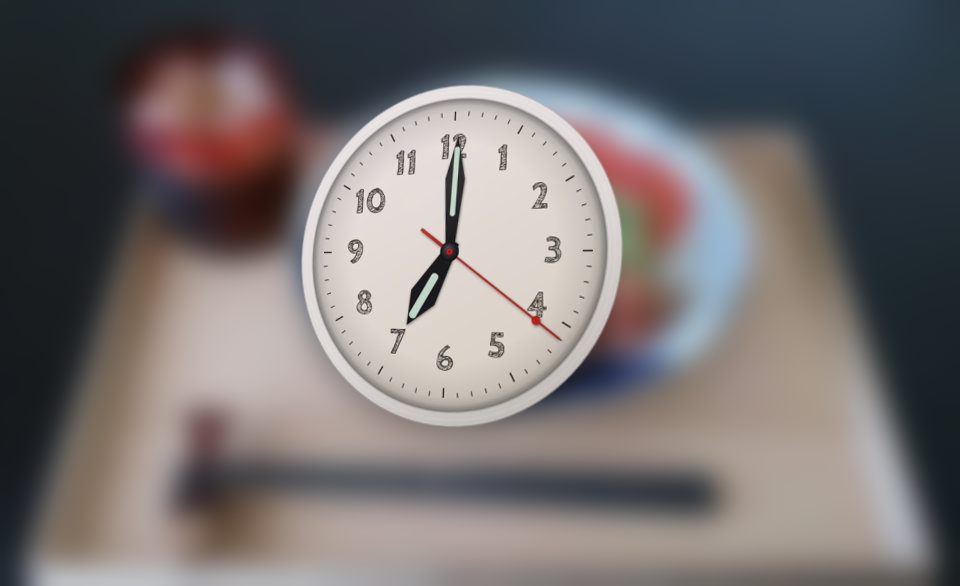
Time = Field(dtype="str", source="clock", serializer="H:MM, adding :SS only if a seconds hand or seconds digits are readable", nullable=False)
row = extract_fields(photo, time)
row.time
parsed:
7:00:21
